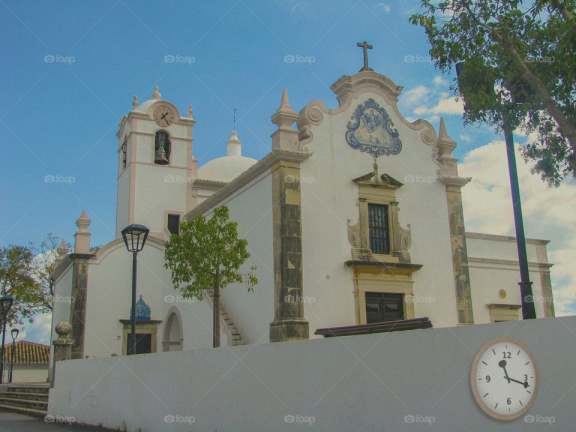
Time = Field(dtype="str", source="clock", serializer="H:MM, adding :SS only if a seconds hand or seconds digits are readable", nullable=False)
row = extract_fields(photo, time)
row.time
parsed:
11:18
